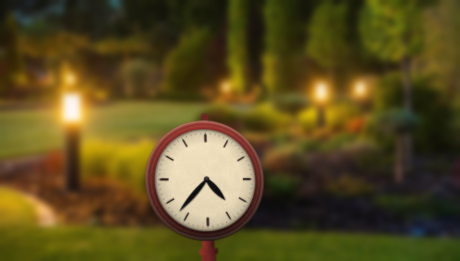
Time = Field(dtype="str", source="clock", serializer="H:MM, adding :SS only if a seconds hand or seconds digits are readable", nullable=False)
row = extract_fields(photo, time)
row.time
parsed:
4:37
